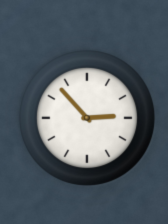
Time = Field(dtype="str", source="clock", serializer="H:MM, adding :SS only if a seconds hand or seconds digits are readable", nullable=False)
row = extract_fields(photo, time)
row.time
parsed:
2:53
